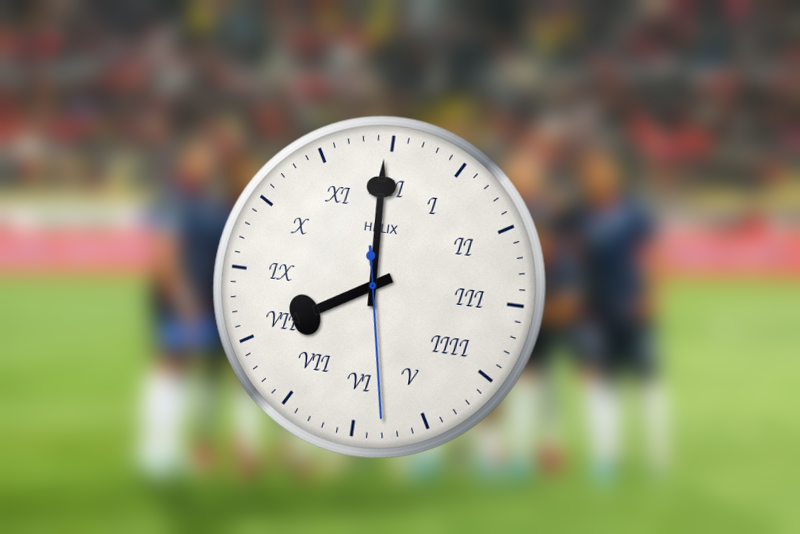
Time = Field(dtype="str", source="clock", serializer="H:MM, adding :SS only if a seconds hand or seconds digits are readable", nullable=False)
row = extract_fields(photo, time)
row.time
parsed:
7:59:28
